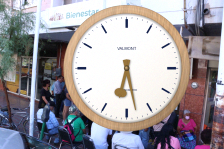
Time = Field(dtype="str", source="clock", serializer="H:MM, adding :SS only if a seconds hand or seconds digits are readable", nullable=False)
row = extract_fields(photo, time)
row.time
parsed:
6:28
